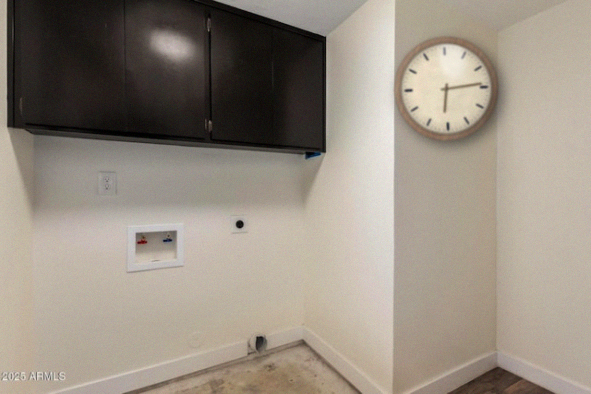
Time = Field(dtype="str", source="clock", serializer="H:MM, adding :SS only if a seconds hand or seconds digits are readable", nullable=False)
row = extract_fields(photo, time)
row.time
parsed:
6:14
